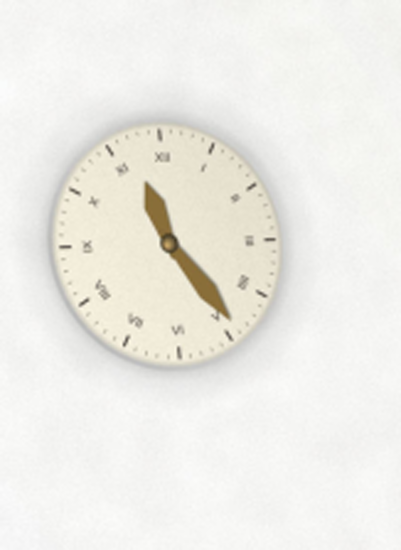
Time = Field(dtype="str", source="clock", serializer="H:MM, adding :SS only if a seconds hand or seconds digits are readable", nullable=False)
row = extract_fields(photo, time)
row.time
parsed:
11:24
